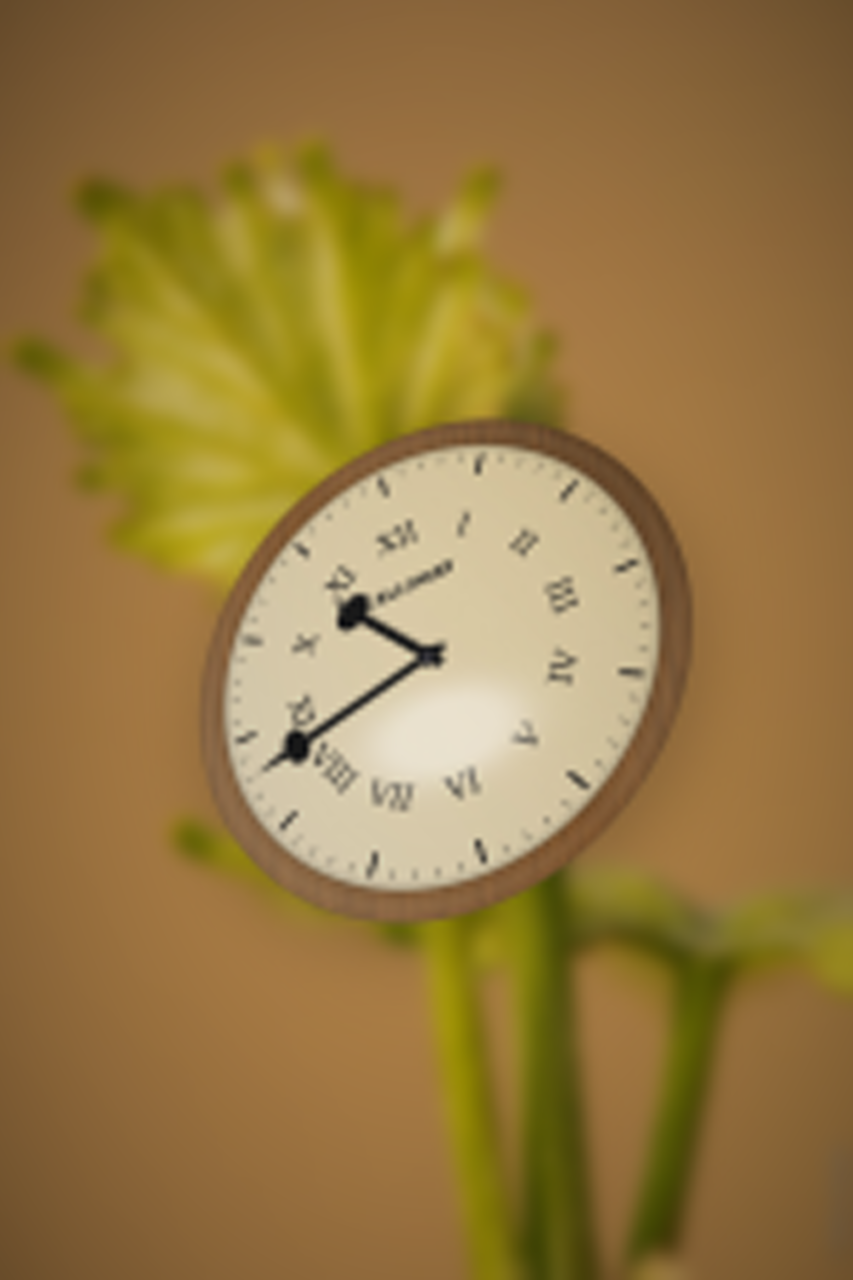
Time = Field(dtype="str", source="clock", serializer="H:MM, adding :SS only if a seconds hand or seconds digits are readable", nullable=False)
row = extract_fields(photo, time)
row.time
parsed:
10:43
